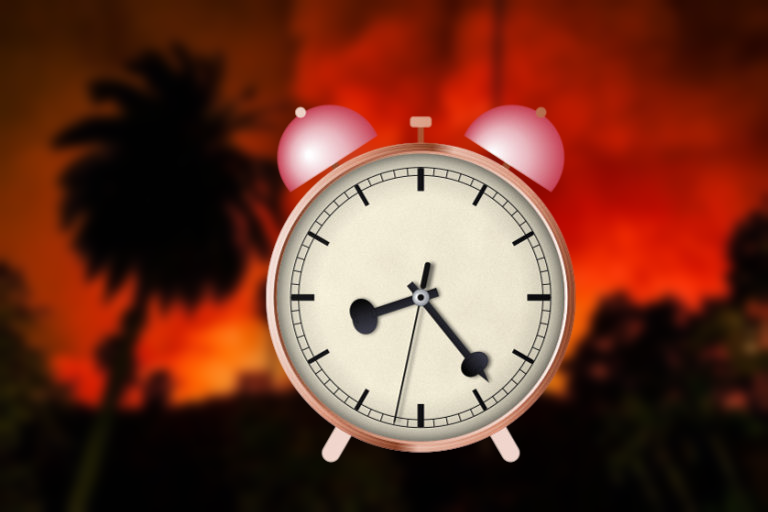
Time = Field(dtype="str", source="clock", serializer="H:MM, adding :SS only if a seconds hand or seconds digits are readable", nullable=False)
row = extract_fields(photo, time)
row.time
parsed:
8:23:32
